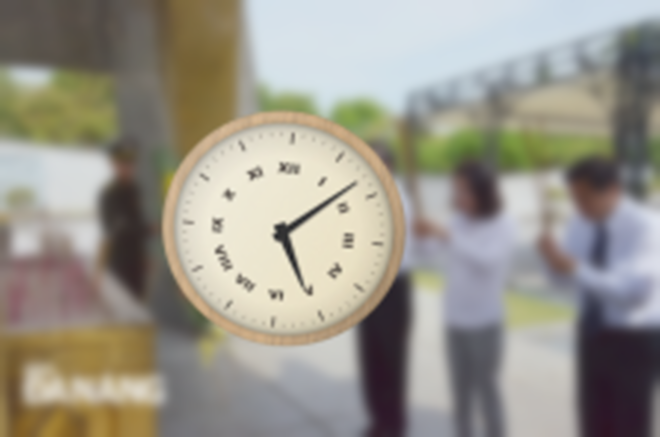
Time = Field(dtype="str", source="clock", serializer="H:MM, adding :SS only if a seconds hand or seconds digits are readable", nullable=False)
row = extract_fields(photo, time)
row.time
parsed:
5:08
